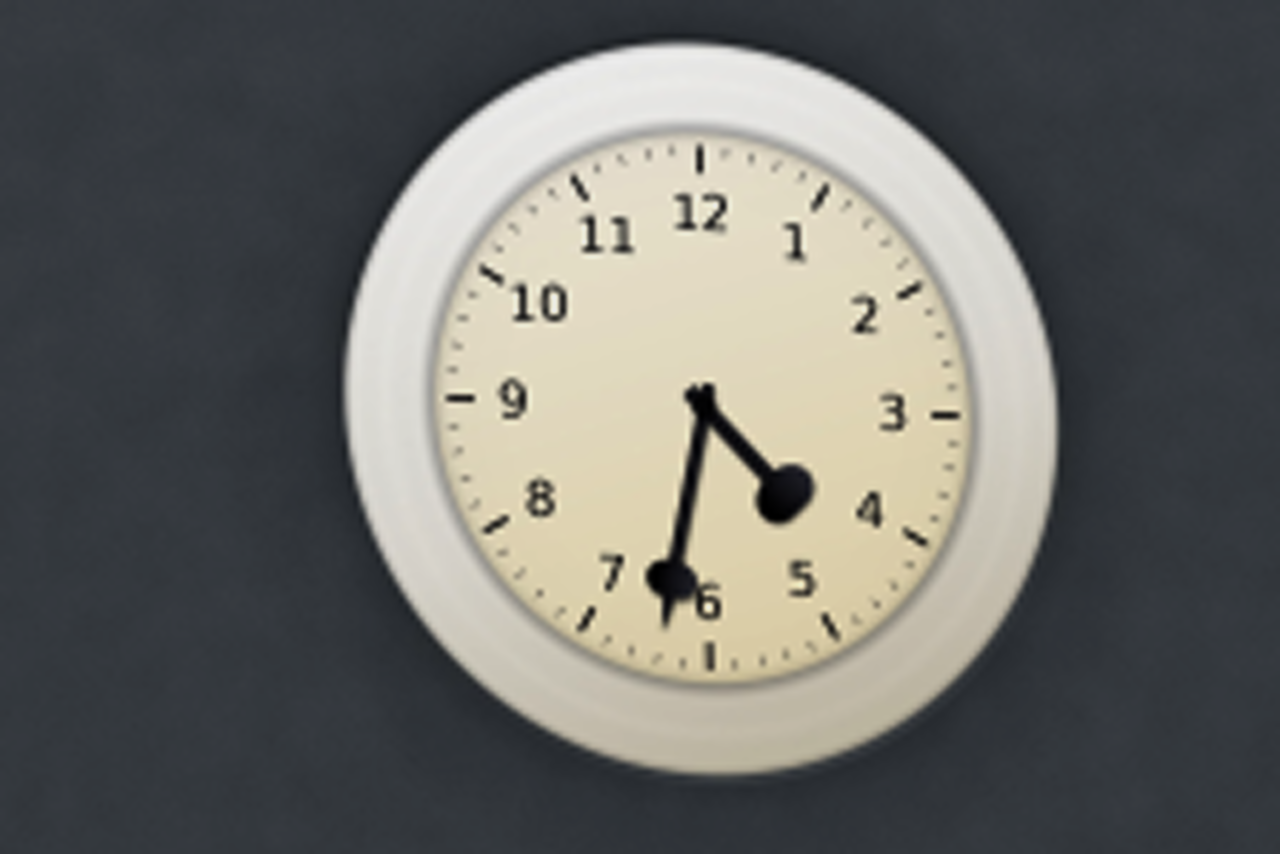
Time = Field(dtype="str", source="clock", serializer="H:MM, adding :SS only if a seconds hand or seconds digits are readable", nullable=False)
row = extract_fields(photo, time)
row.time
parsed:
4:32
